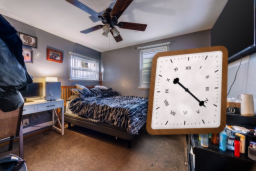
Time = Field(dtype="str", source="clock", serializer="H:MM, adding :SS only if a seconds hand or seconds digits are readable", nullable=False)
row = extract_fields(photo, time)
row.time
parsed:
10:22
